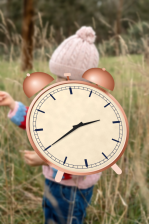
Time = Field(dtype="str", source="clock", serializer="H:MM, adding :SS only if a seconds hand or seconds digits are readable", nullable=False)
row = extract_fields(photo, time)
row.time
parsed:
2:40
